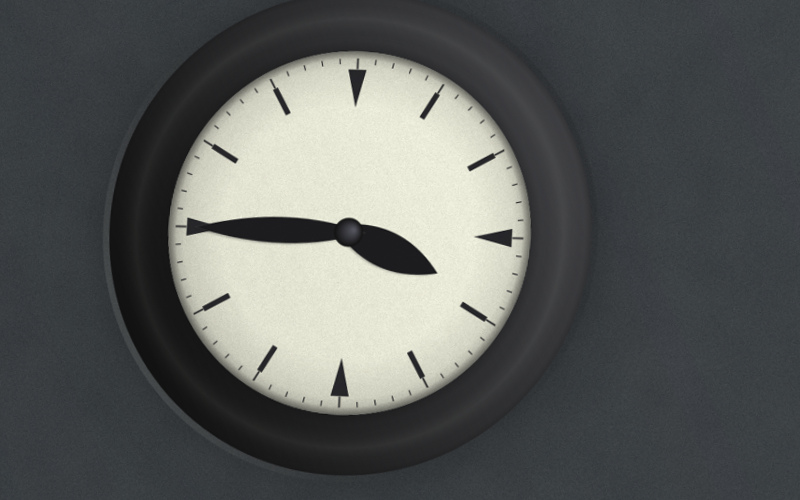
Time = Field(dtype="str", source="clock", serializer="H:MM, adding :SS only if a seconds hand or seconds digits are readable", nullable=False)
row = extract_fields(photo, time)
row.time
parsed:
3:45
